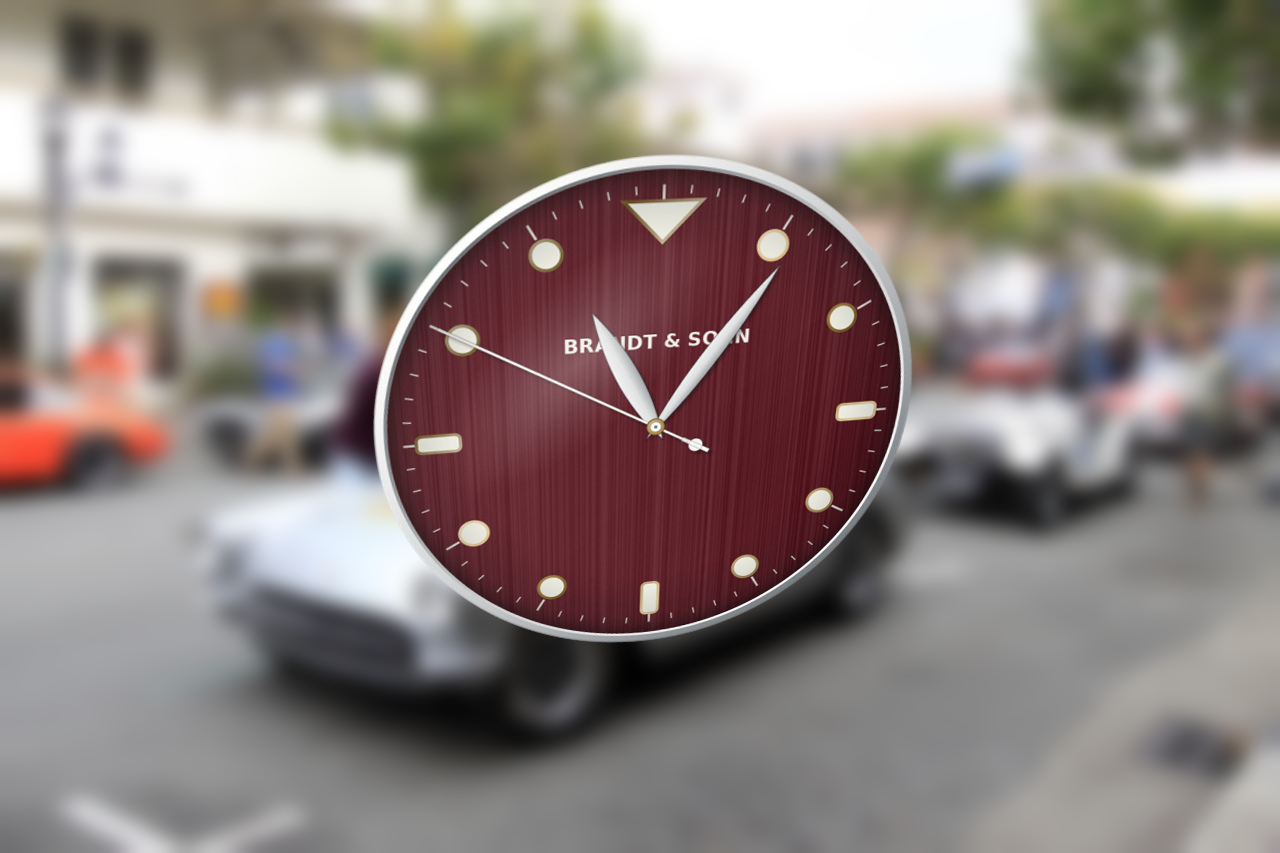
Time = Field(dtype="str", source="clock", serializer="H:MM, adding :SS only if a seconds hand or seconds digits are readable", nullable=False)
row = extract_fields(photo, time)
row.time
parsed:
11:05:50
